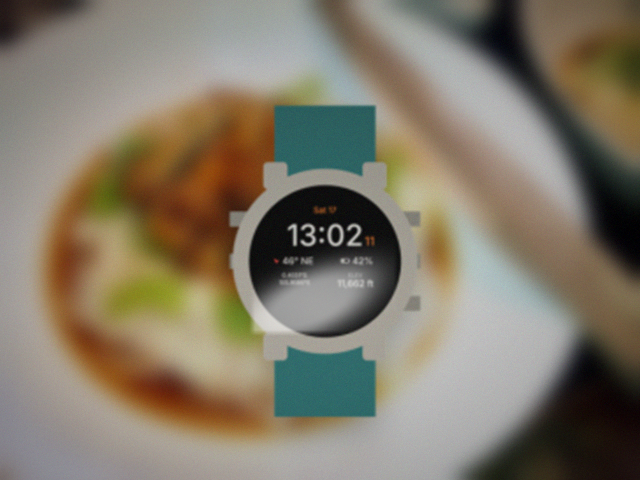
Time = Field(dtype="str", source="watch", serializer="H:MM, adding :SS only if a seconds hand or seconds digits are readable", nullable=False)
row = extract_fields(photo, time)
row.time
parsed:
13:02
